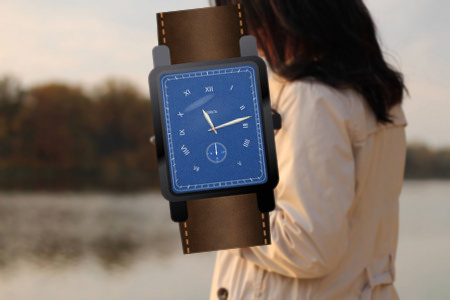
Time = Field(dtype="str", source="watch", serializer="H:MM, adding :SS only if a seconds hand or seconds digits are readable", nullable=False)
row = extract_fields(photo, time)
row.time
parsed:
11:13
